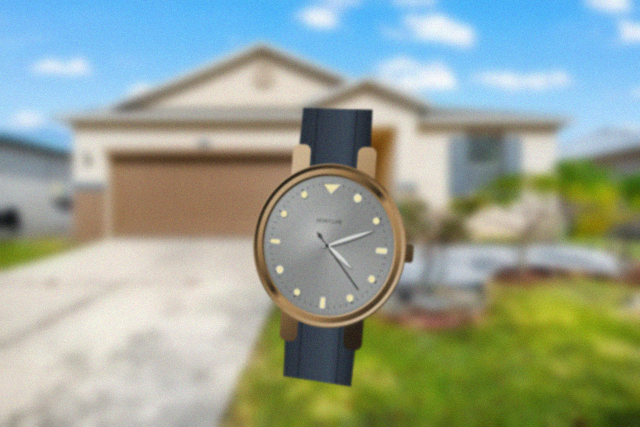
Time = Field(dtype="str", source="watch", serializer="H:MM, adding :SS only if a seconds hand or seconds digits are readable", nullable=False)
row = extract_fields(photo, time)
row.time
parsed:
4:11:23
